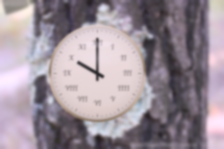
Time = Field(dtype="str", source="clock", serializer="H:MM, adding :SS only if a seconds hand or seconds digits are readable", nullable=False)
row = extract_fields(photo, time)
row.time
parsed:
10:00
